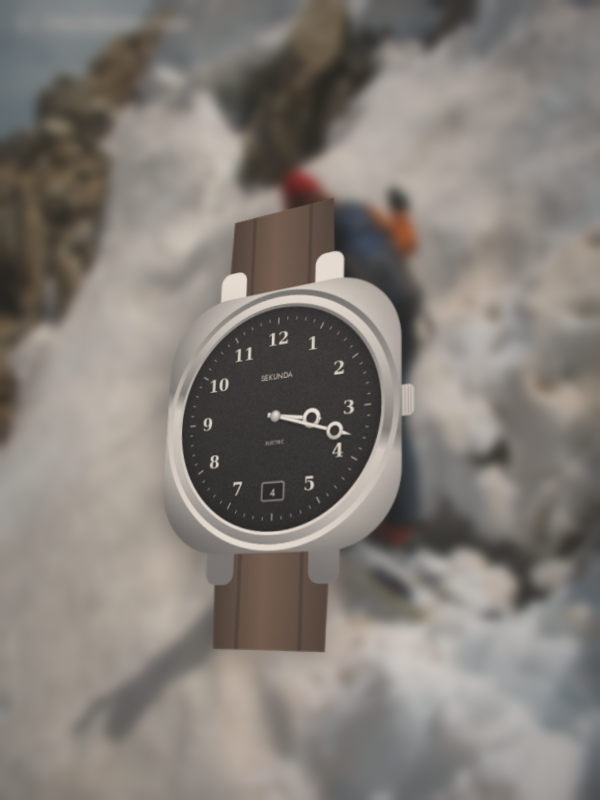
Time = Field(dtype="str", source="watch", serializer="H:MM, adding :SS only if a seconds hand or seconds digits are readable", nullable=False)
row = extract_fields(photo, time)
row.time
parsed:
3:18
